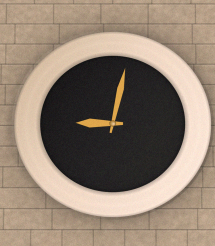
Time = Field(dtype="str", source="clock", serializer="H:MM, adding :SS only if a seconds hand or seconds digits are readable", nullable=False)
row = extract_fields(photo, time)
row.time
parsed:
9:02
